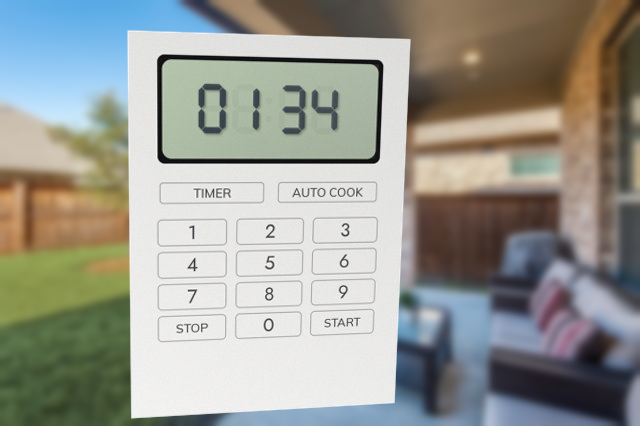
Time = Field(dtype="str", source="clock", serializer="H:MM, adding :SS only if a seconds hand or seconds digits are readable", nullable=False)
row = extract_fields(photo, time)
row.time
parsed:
1:34
